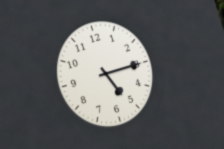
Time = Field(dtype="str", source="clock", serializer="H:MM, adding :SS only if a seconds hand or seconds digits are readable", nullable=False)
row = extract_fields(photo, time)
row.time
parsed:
5:15
